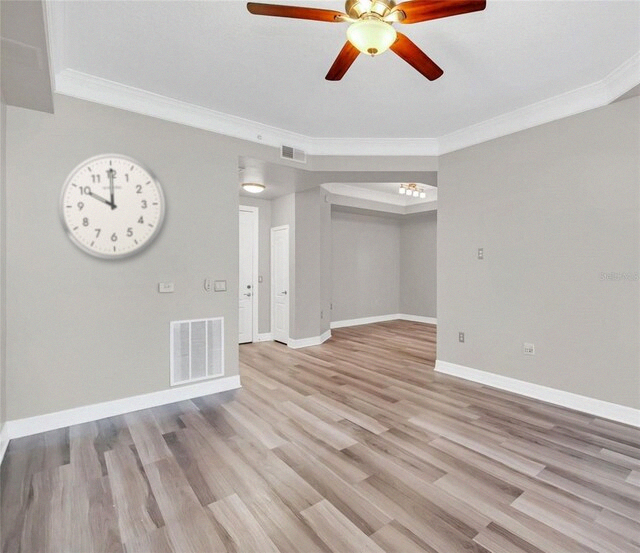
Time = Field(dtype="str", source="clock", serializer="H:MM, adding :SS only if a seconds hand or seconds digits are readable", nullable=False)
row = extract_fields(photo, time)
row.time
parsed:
10:00
